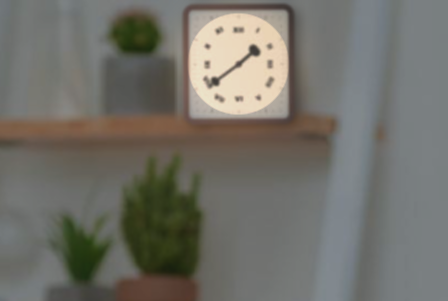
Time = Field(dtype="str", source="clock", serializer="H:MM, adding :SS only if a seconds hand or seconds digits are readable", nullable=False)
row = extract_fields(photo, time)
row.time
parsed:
1:39
